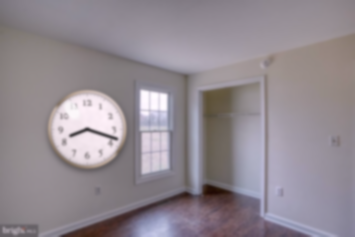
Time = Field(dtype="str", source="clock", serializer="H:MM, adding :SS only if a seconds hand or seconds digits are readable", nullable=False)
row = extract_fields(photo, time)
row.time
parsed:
8:18
